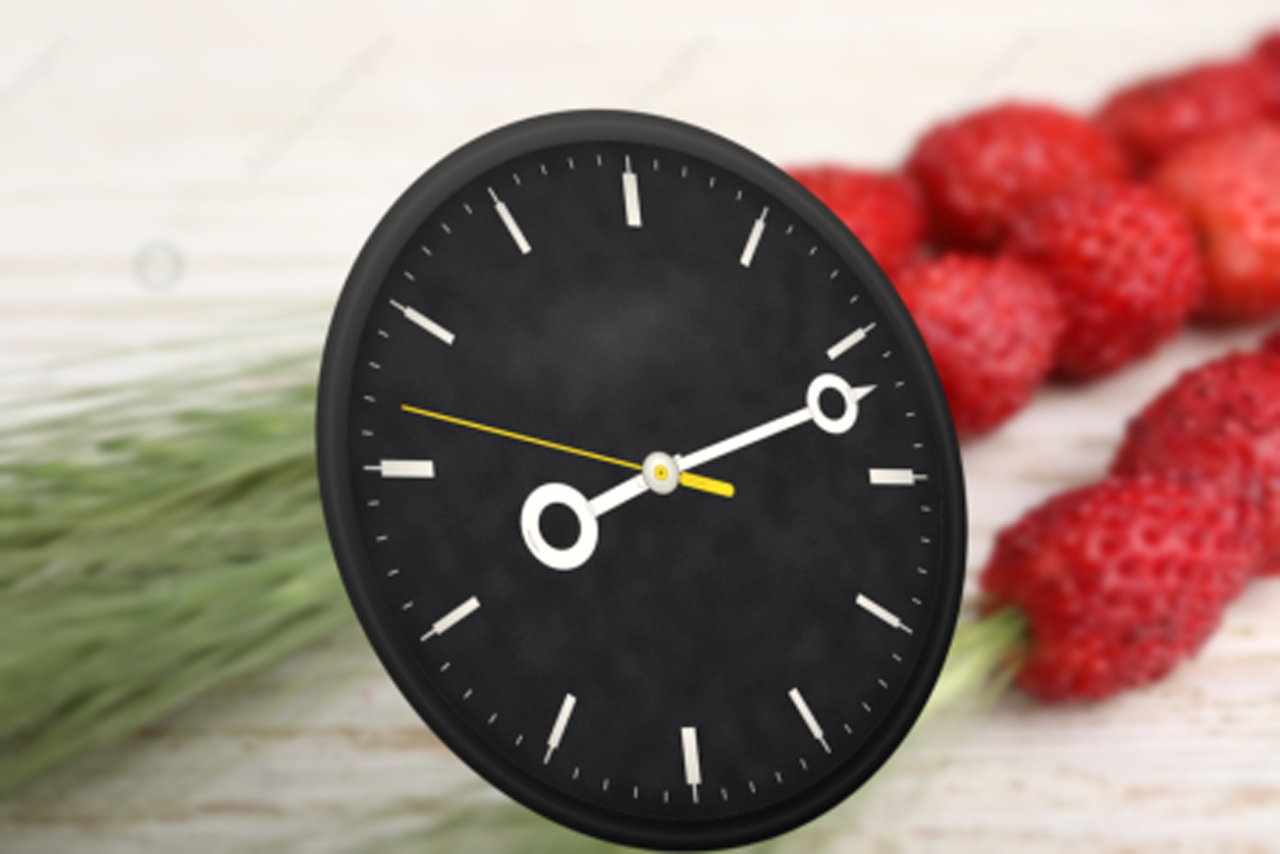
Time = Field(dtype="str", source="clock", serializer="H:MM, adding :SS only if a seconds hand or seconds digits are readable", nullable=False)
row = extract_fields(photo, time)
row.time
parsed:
8:11:47
